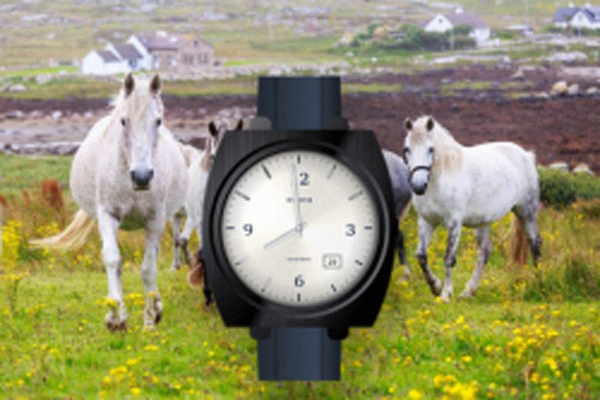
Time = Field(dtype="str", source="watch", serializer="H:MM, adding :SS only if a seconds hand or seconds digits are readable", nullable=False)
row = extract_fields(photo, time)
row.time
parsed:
7:59
